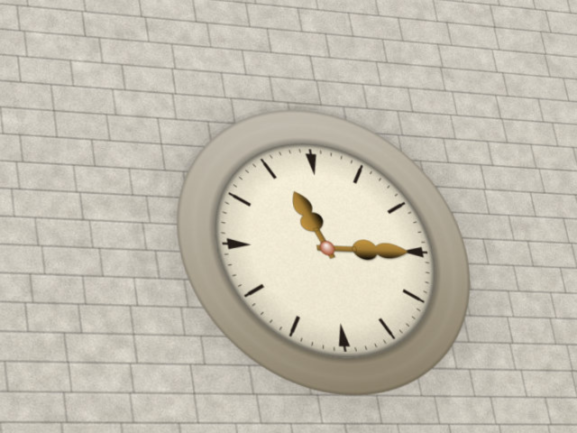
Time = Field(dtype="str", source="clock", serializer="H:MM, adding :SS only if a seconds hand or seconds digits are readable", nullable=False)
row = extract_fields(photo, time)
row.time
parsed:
11:15
